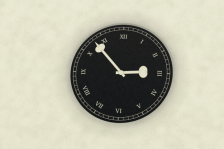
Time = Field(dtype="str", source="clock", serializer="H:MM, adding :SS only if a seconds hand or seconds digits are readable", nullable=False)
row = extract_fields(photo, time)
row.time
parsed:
2:53
